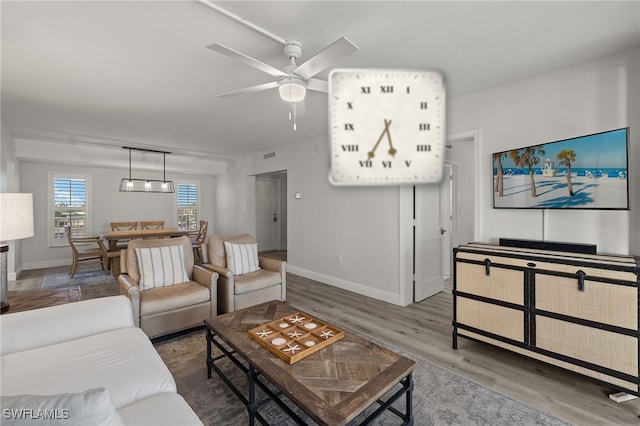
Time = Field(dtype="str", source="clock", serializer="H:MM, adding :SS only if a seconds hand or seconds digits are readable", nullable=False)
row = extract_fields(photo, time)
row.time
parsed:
5:35
